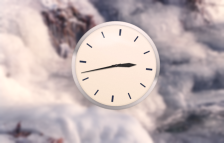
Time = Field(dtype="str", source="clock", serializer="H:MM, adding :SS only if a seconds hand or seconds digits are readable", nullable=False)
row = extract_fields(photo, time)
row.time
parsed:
2:42
